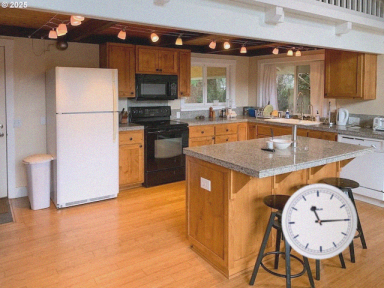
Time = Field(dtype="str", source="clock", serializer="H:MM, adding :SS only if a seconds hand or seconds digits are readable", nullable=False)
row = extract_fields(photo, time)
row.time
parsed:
11:15
